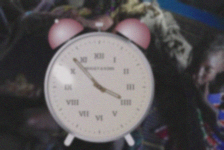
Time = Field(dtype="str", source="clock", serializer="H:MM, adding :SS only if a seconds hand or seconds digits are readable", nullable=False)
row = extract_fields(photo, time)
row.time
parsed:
3:53
